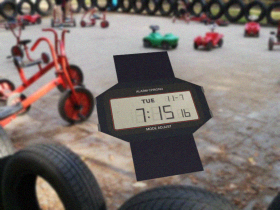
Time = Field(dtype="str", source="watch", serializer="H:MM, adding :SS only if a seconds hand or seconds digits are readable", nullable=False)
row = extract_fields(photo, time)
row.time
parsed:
7:15:16
